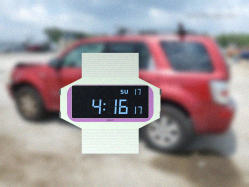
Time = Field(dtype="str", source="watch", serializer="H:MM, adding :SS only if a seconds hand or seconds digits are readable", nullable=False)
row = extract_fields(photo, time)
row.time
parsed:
4:16:17
